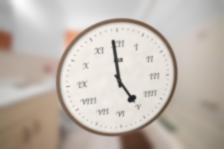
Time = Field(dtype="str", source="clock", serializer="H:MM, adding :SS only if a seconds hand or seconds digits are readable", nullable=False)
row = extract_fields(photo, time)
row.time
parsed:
4:59
